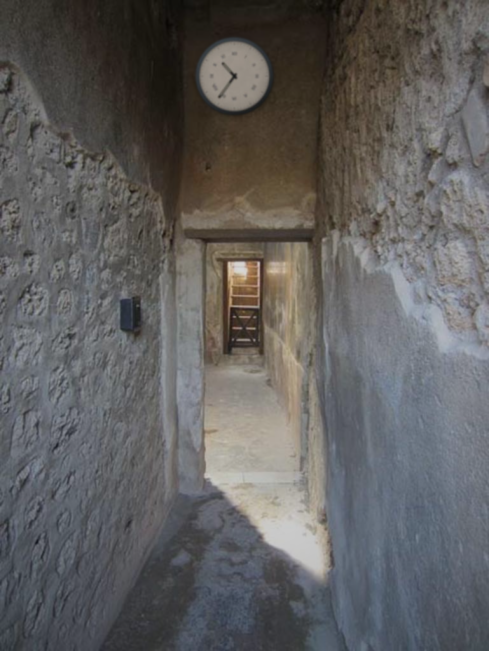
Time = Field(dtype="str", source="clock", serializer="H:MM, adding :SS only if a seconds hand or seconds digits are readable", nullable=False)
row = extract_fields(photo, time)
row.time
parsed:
10:36
